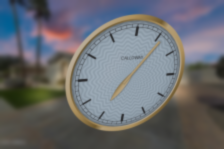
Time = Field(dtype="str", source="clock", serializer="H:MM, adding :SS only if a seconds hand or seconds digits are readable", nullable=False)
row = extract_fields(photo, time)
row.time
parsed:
7:06
